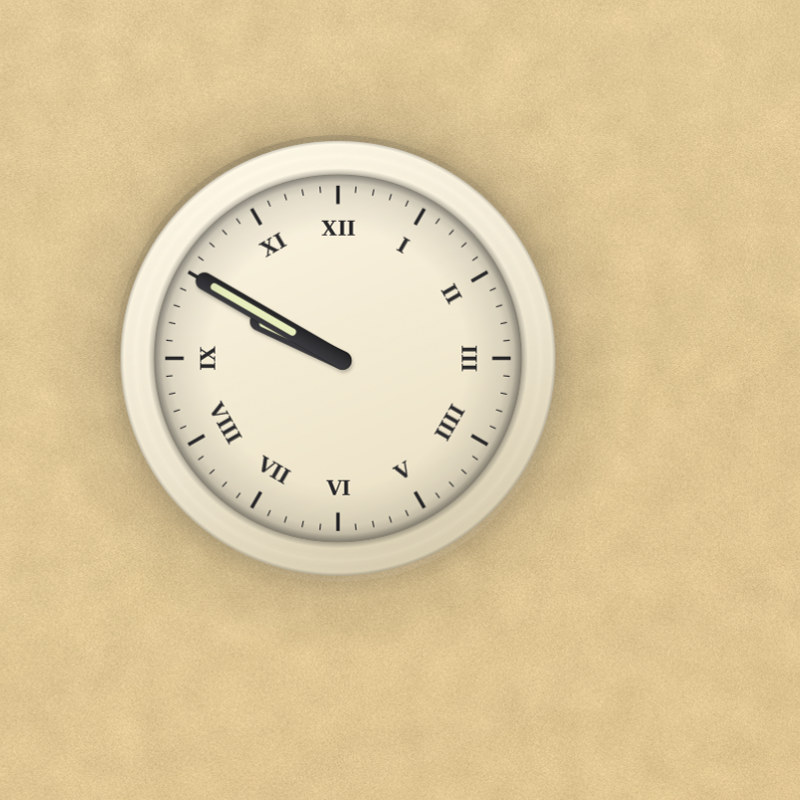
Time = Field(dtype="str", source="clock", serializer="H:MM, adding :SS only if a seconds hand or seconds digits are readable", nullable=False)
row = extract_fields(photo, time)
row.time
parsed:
9:50
